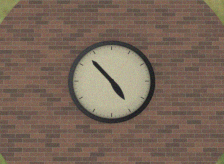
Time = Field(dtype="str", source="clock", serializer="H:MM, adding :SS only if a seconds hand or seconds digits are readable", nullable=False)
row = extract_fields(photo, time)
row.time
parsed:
4:53
